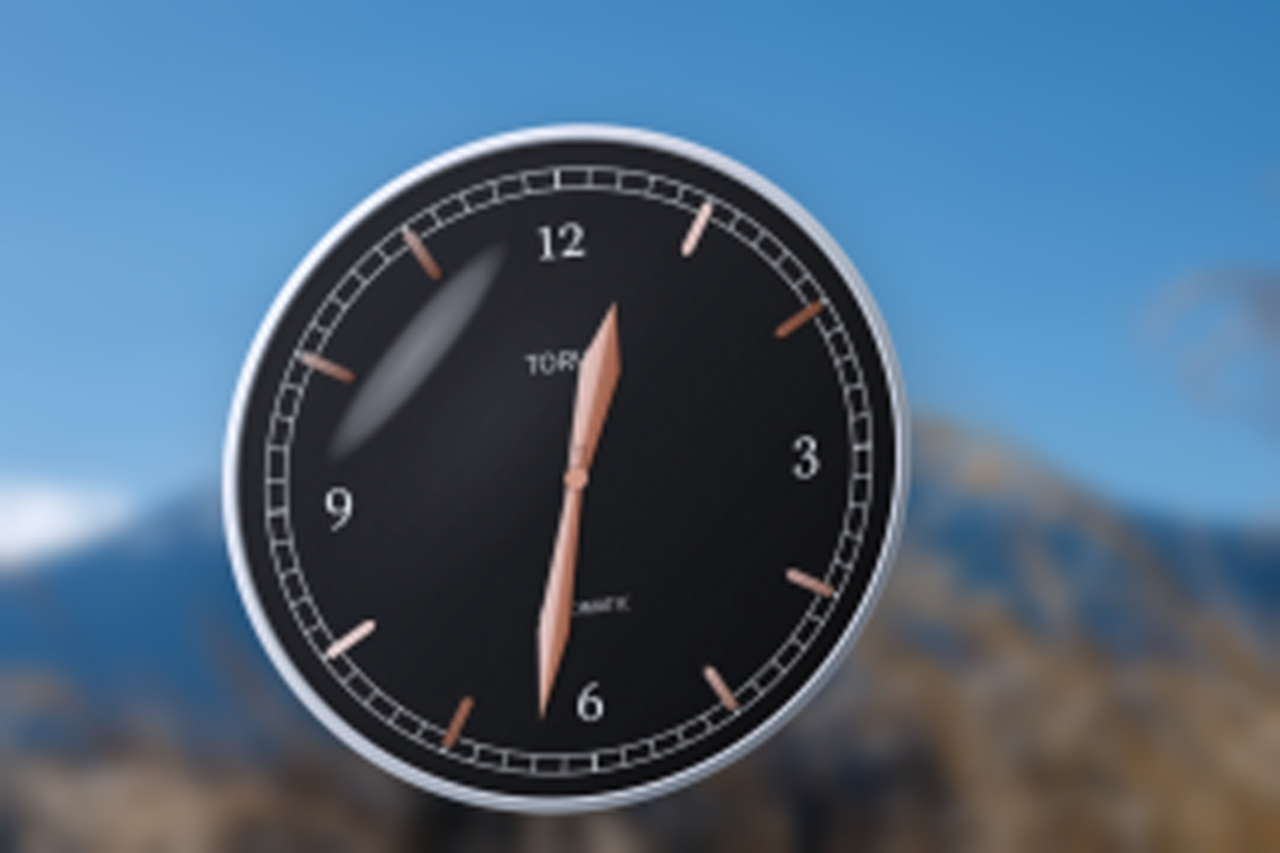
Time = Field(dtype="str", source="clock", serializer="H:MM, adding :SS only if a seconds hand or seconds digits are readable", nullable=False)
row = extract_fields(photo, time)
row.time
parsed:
12:32
